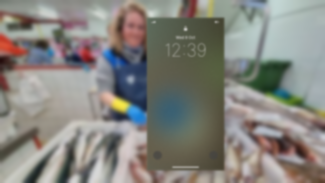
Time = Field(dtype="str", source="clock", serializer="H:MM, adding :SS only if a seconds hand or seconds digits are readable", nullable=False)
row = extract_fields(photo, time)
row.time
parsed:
12:39
